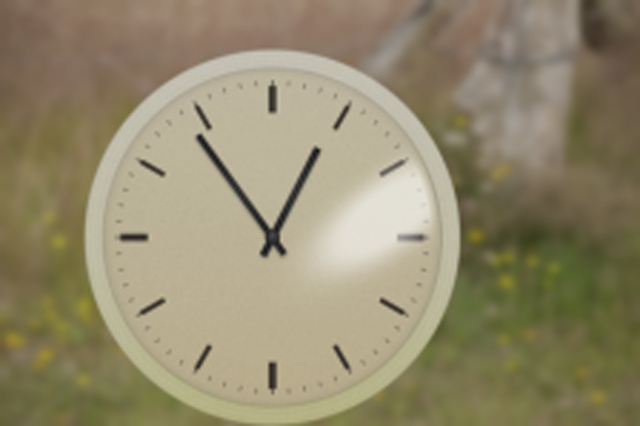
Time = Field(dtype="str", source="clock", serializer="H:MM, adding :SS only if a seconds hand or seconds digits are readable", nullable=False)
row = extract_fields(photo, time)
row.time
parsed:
12:54
